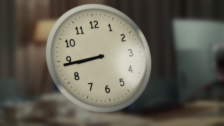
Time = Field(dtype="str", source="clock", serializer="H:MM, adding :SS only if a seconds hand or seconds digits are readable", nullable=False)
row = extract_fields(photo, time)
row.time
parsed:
8:44
